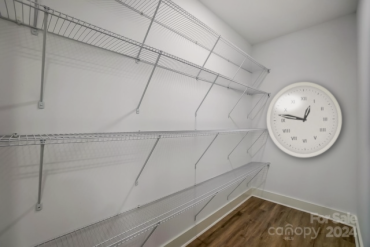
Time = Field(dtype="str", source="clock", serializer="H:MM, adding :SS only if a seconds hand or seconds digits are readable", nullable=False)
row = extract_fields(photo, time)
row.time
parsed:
12:47
